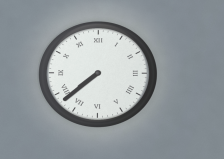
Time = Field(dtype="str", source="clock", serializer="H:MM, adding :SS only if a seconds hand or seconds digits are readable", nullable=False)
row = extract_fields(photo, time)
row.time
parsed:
7:38
